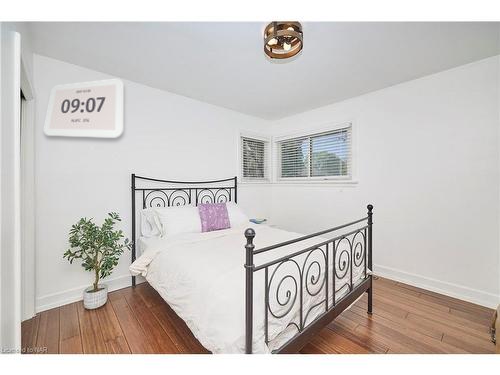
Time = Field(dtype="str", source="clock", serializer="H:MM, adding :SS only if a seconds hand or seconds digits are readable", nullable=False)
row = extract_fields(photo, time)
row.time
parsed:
9:07
